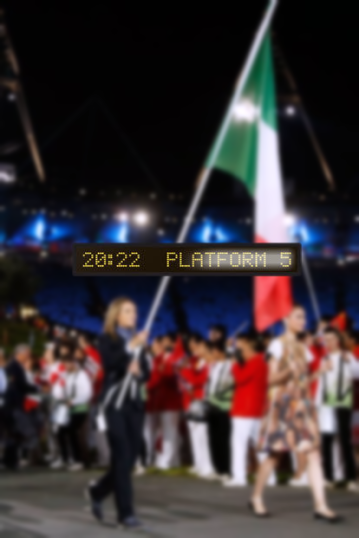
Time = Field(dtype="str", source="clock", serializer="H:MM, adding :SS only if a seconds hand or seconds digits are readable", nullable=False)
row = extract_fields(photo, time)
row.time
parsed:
20:22
